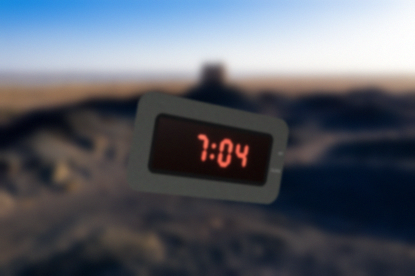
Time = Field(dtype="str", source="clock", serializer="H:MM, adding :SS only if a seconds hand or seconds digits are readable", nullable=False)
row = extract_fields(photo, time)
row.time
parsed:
7:04
